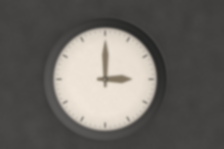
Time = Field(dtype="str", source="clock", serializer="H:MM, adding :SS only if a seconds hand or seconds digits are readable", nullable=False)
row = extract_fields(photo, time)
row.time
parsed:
3:00
